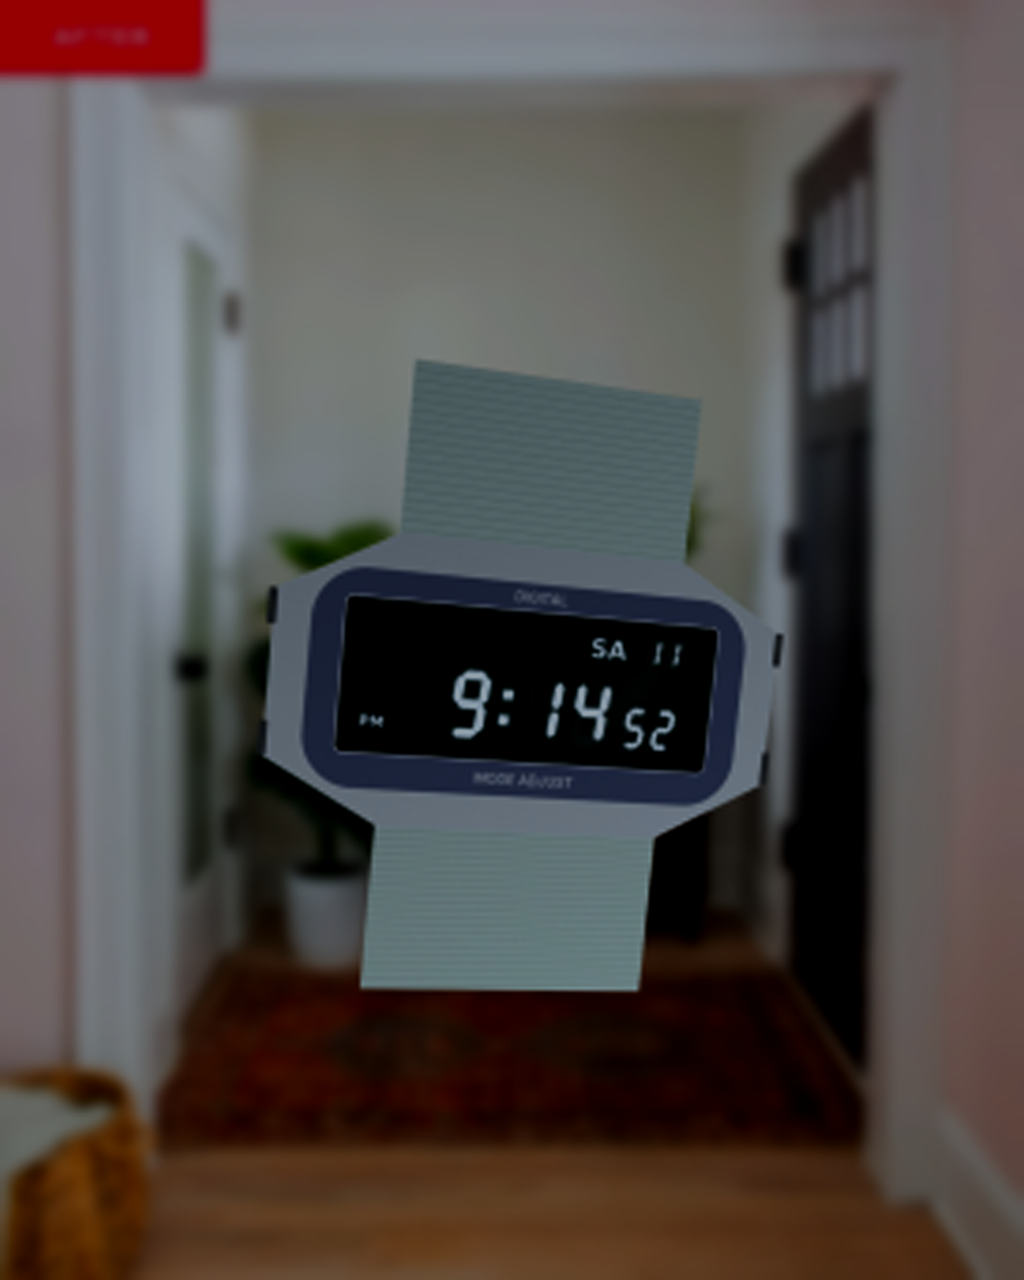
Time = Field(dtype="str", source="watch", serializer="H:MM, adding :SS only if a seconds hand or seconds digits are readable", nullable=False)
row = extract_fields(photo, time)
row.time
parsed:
9:14:52
